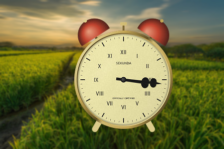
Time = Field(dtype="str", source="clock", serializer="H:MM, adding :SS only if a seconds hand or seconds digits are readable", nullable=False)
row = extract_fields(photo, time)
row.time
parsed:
3:16
